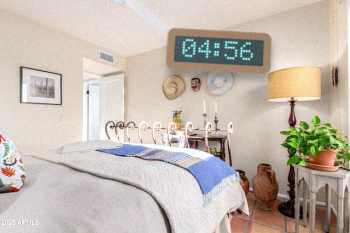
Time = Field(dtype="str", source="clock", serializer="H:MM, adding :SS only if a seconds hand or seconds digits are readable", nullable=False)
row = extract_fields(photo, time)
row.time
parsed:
4:56
